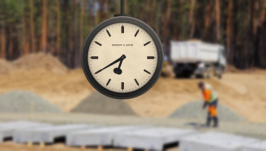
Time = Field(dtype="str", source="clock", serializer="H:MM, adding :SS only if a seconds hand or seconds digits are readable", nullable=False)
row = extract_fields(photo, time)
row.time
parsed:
6:40
